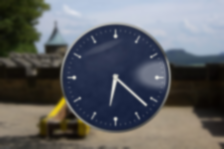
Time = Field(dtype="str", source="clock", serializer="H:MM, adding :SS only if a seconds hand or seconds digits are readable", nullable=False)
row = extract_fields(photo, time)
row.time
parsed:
6:22
